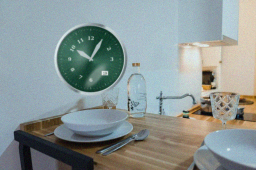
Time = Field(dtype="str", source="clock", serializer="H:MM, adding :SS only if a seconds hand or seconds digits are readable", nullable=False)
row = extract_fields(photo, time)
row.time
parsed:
10:05
